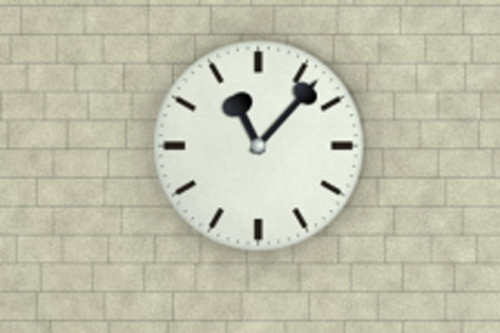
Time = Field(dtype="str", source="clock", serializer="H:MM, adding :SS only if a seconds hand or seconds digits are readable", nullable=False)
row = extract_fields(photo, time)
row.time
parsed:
11:07
